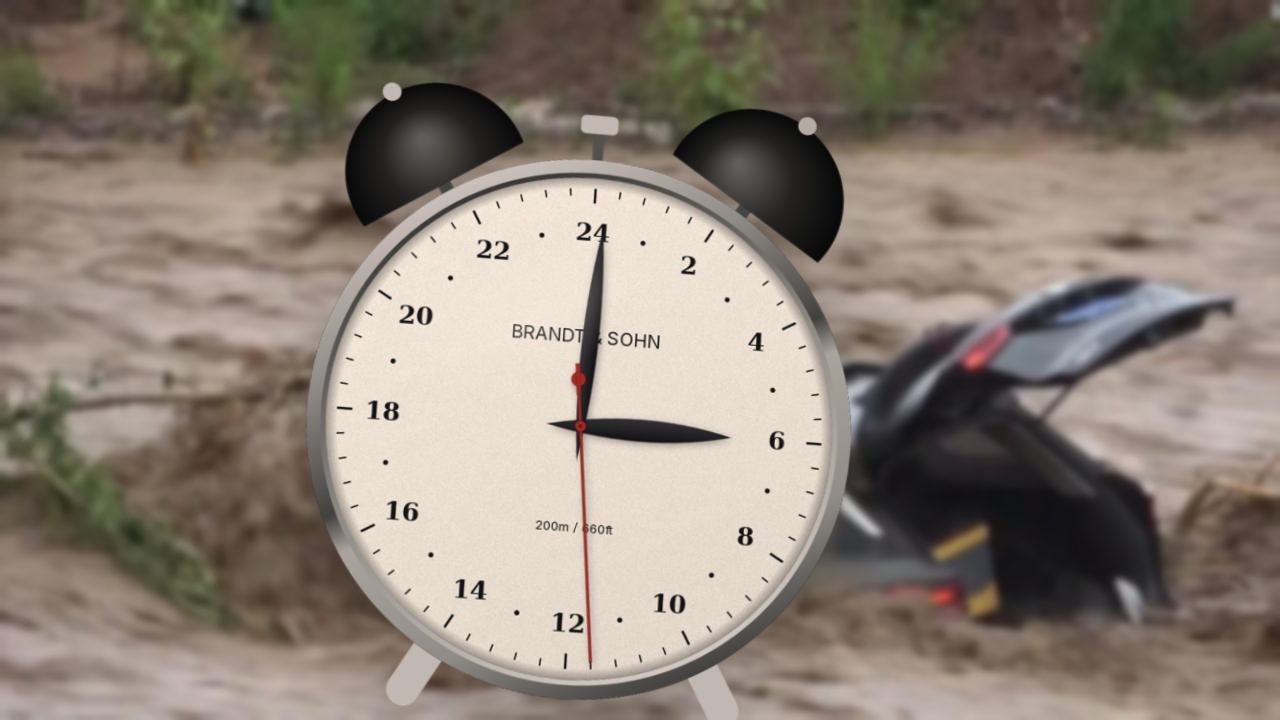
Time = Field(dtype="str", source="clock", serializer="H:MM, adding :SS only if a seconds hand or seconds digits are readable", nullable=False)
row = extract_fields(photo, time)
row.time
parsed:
6:00:29
